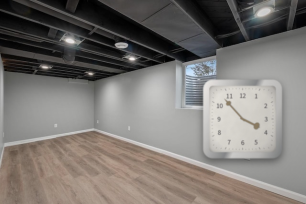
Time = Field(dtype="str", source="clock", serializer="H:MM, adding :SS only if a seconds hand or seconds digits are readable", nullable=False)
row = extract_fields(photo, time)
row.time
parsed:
3:53
